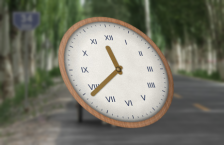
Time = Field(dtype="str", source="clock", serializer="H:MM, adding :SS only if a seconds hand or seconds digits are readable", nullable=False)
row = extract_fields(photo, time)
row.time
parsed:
11:39
